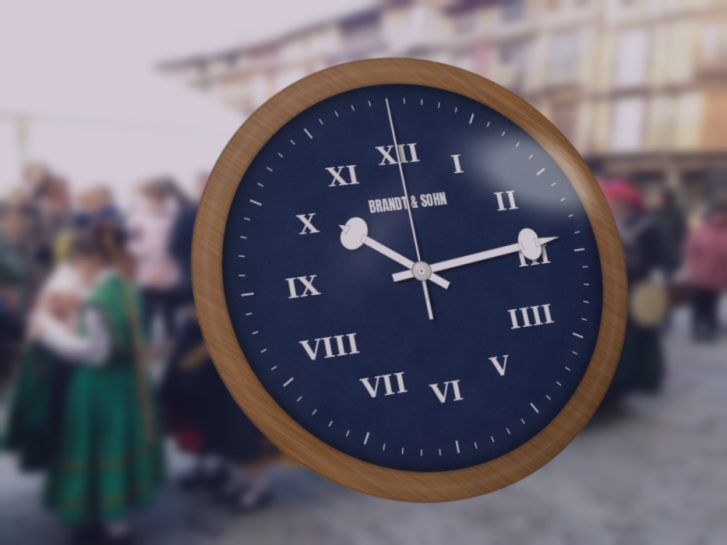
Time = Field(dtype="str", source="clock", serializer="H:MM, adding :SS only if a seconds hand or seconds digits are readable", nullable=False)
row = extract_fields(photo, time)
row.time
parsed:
10:14:00
